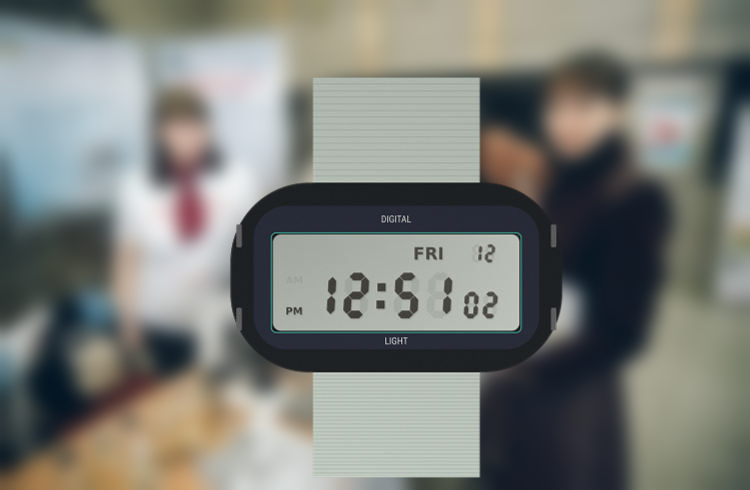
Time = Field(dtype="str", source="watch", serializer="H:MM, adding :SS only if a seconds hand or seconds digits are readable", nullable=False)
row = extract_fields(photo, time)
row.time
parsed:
12:51:02
